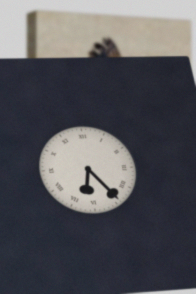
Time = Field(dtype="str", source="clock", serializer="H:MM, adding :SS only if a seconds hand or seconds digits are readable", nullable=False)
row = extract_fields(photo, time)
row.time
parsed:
6:24
